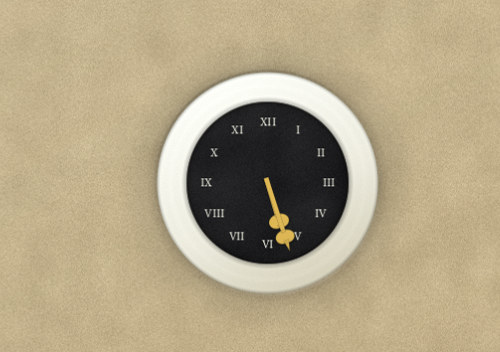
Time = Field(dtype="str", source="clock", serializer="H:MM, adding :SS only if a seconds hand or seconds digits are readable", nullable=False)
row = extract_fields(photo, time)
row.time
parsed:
5:27
